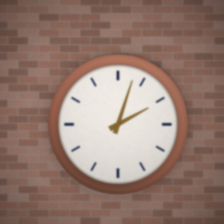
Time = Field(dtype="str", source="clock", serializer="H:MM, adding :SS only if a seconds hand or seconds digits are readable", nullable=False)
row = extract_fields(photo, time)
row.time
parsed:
2:03
